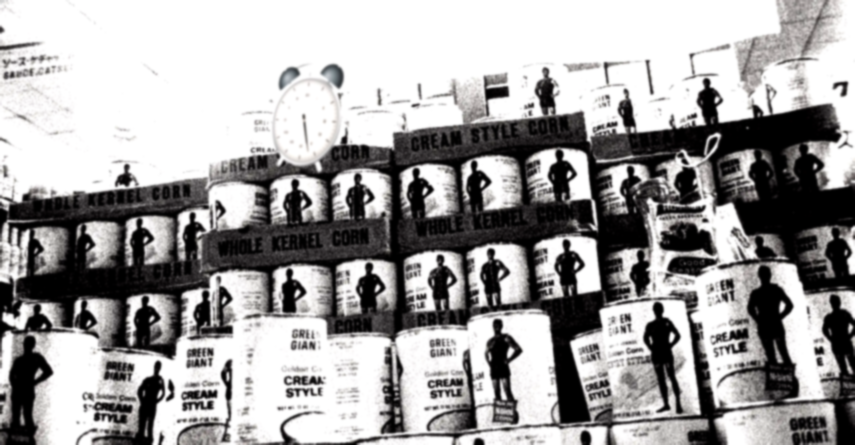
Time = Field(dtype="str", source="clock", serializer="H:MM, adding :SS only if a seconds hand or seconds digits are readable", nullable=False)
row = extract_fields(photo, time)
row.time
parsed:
5:27
